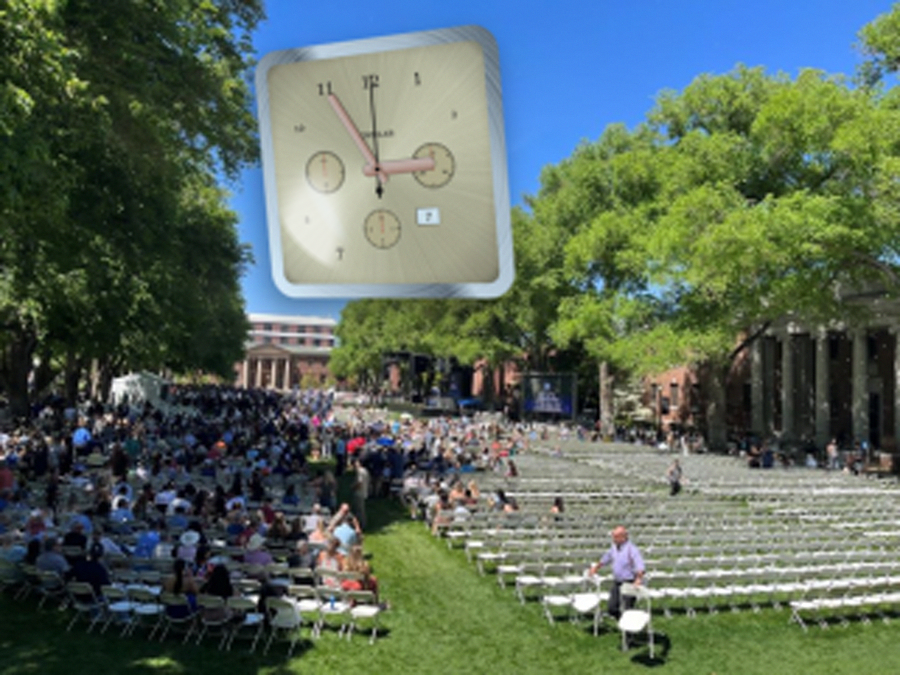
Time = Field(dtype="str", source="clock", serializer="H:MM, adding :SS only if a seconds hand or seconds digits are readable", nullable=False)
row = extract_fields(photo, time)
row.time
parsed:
2:55
